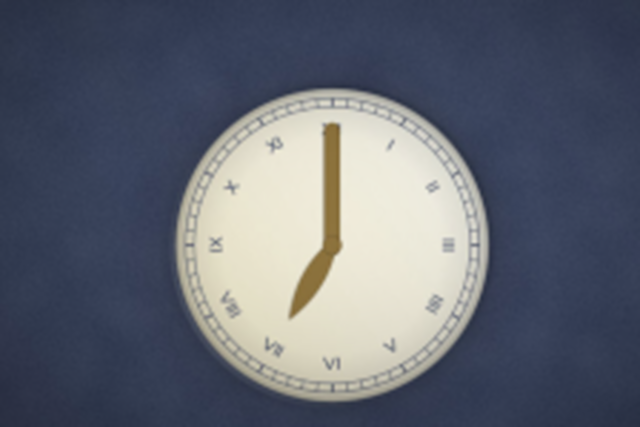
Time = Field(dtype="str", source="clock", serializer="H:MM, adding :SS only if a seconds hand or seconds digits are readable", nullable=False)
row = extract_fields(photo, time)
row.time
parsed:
7:00
